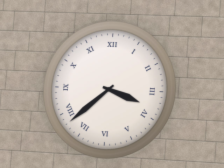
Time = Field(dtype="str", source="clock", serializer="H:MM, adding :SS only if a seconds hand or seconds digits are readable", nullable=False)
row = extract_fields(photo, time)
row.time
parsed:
3:38
